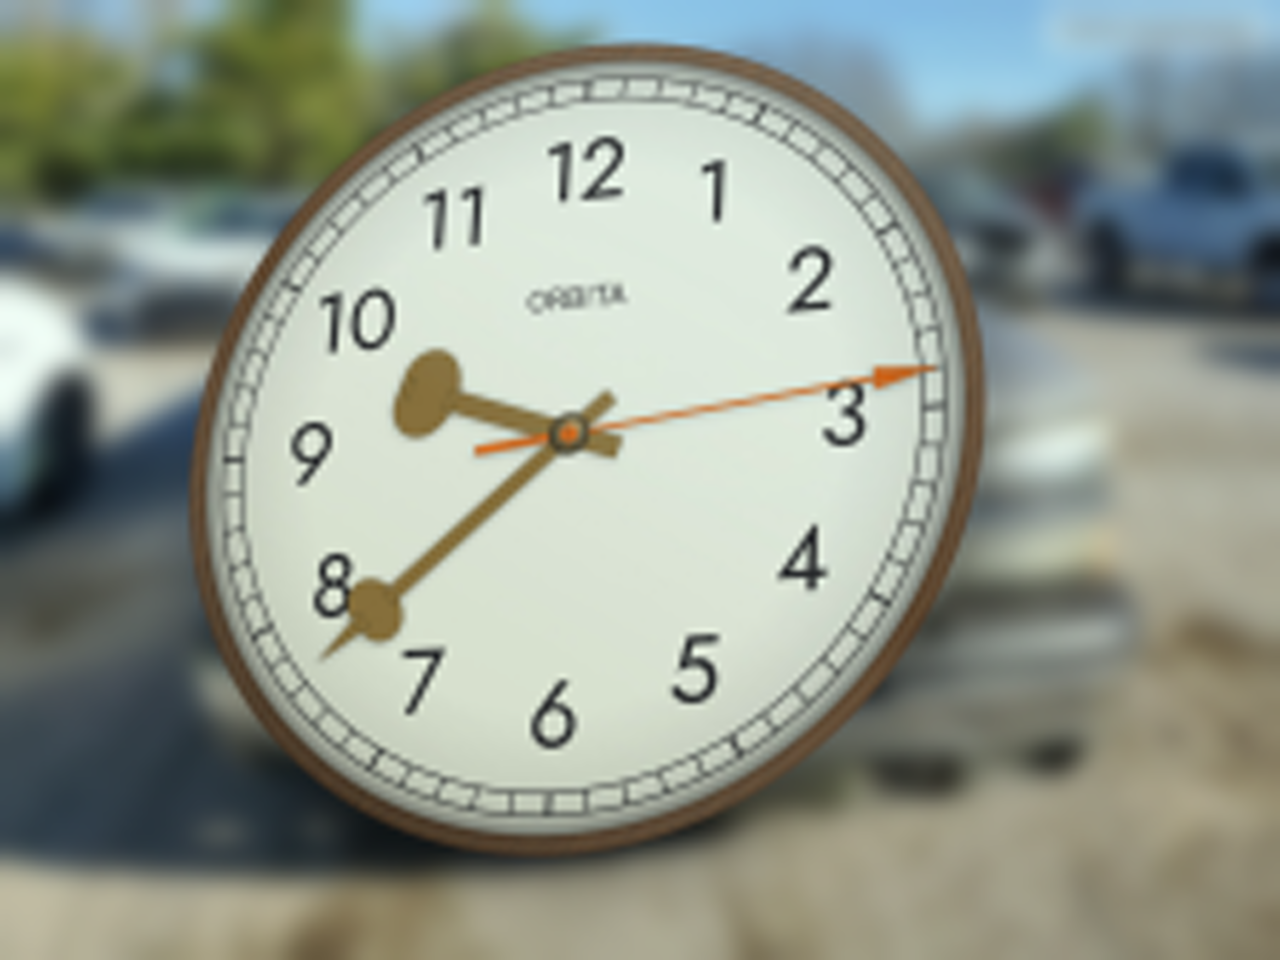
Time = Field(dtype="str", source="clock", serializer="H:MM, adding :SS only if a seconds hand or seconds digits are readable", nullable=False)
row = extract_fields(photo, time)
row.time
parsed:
9:38:14
